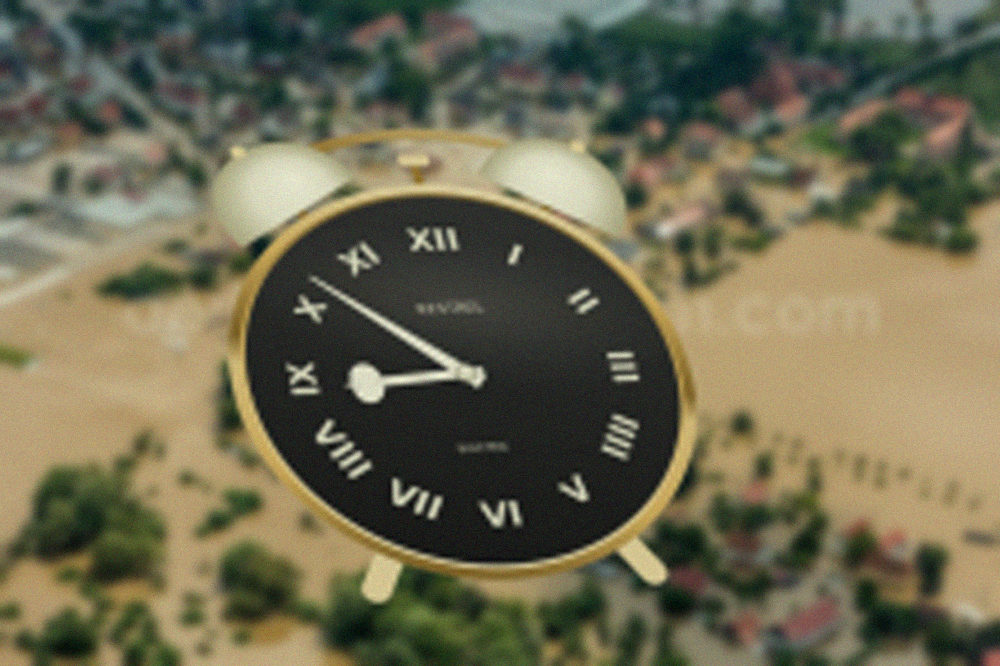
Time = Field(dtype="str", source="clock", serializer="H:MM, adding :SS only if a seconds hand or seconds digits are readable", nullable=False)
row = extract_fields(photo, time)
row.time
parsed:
8:52
